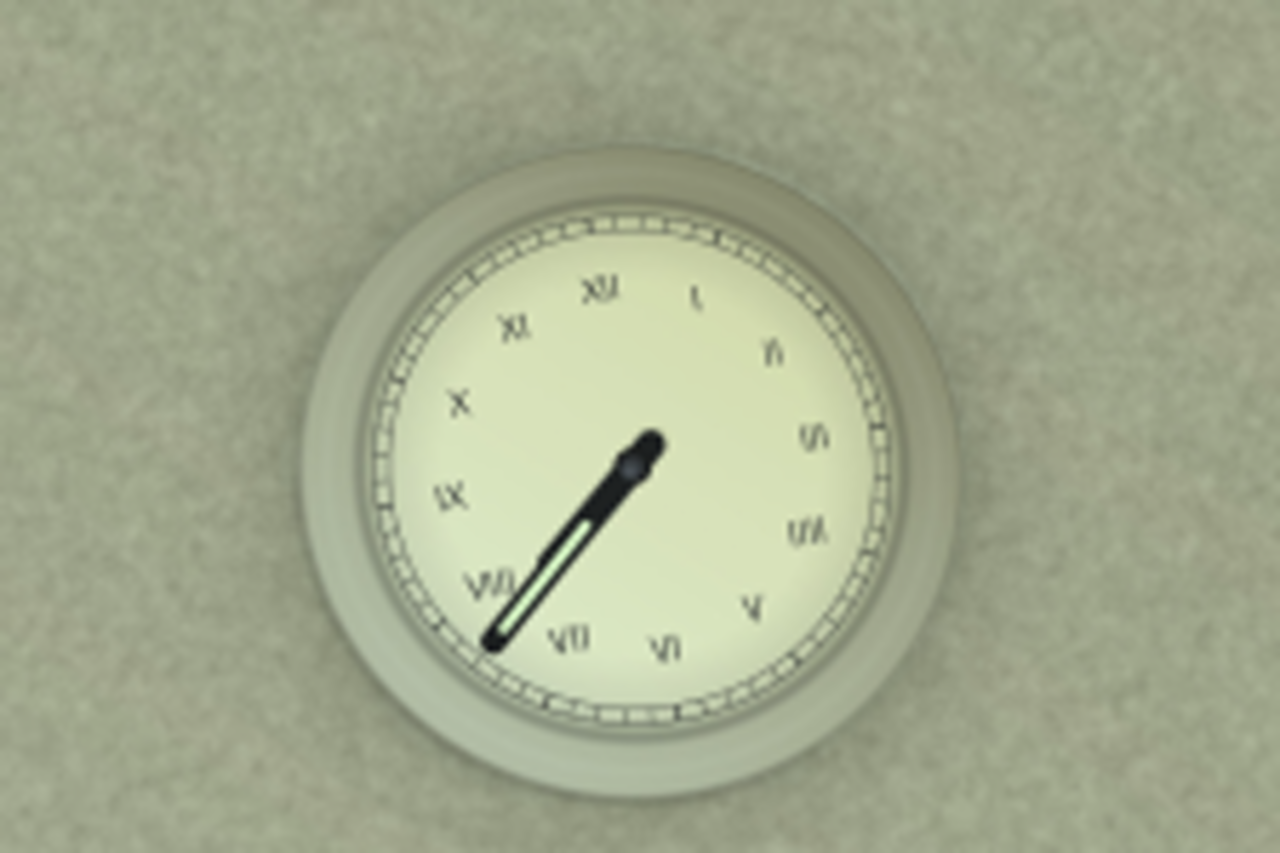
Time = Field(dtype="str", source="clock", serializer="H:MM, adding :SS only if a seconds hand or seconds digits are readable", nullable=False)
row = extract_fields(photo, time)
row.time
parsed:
7:38
